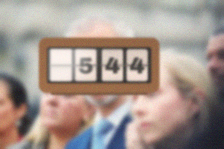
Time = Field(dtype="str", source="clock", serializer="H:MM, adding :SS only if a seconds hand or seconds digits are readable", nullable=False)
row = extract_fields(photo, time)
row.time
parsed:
5:44
